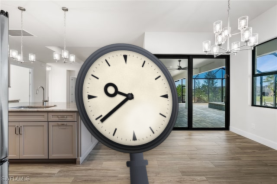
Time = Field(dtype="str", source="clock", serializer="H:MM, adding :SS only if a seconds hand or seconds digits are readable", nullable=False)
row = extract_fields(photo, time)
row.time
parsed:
9:39
